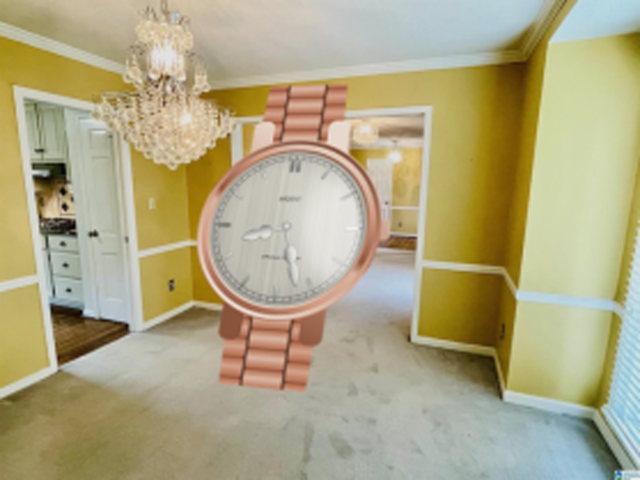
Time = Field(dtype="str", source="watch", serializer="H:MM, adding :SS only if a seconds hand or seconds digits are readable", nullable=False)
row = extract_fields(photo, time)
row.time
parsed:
8:27
